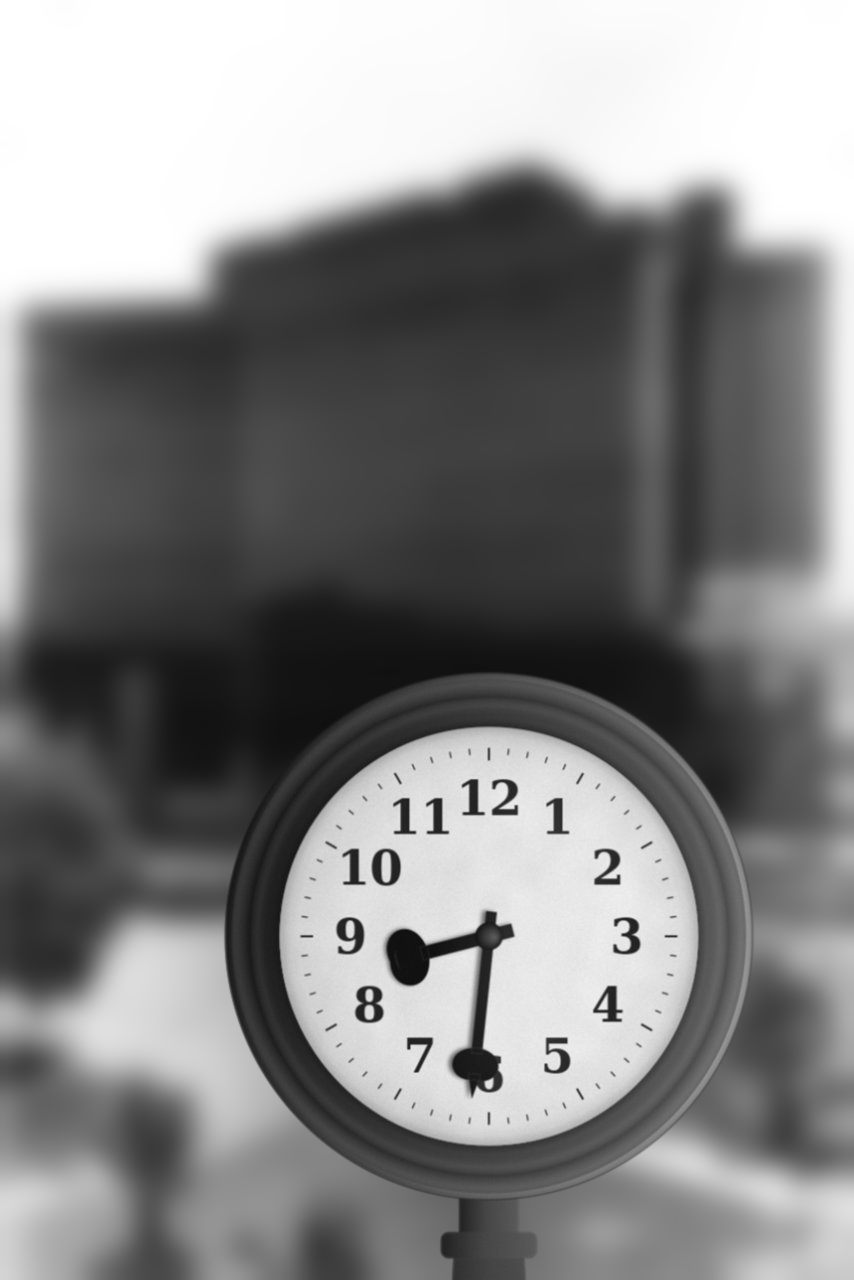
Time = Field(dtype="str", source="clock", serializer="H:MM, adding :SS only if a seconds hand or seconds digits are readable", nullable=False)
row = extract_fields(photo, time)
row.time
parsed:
8:31
